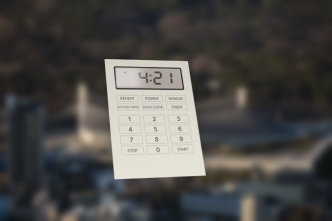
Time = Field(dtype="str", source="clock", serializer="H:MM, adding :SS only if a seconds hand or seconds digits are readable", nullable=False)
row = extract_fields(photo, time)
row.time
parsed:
4:21
